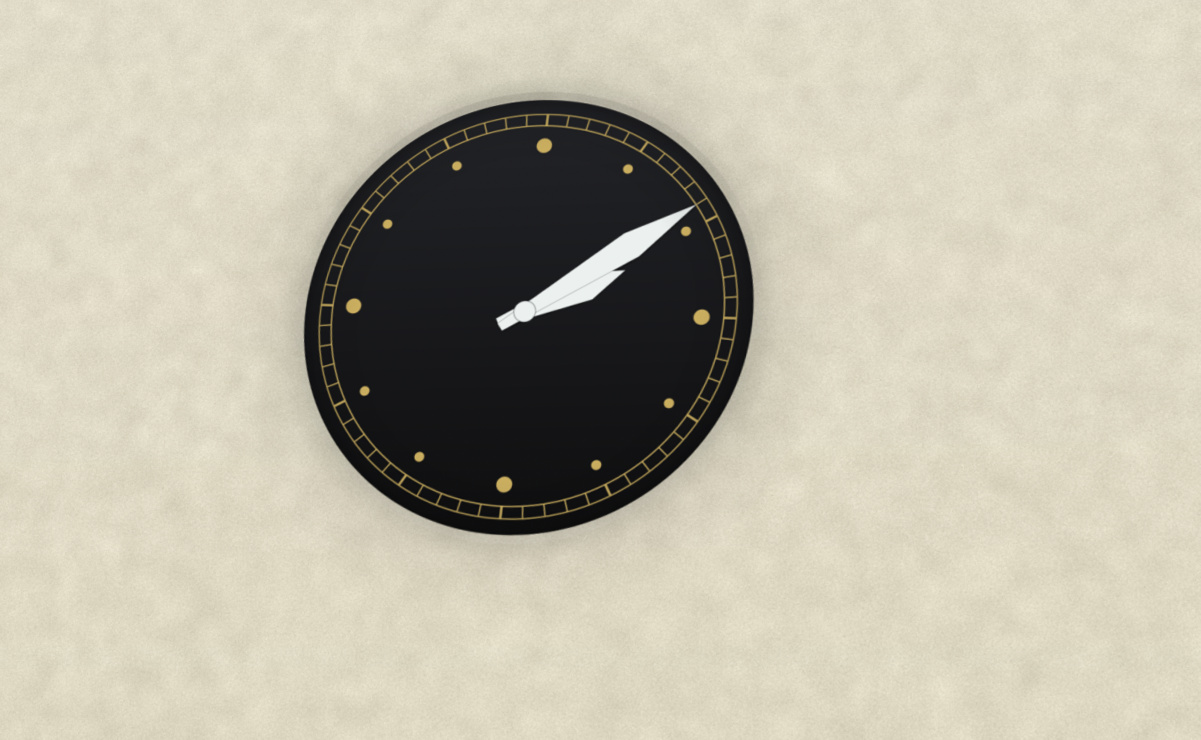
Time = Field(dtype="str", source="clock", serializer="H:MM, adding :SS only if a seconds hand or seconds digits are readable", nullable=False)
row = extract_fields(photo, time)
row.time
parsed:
2:09
